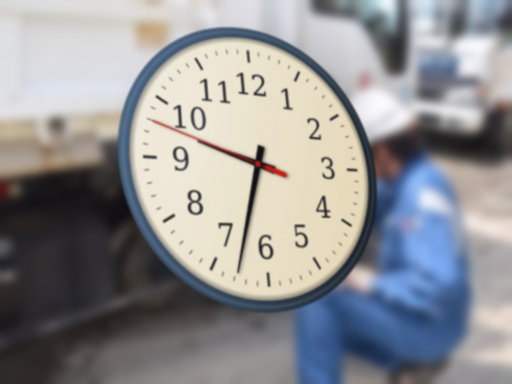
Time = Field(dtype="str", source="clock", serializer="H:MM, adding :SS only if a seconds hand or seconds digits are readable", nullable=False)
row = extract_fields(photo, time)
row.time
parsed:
9:32:48
